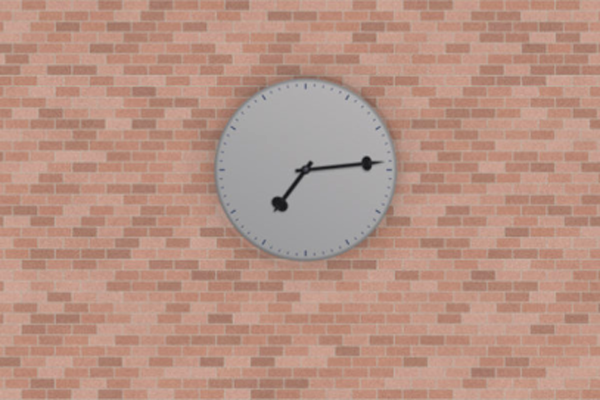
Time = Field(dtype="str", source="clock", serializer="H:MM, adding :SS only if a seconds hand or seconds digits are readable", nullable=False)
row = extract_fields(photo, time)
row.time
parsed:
7:14
